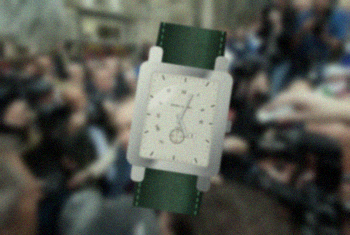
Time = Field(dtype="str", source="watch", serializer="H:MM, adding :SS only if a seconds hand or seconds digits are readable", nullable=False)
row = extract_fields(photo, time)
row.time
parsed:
5:03
